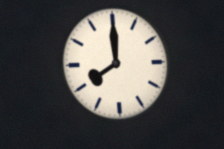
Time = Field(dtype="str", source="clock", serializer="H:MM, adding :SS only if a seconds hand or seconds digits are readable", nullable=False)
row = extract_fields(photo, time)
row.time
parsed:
8:00
